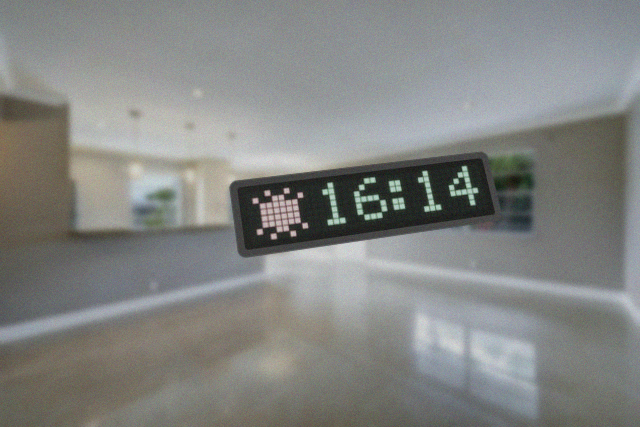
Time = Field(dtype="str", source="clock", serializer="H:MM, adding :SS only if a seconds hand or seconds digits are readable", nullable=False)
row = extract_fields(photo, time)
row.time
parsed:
16:14
